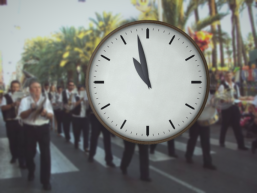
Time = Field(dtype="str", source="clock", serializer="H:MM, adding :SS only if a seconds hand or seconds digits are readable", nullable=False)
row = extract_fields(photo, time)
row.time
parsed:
10:58
